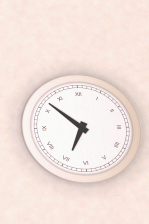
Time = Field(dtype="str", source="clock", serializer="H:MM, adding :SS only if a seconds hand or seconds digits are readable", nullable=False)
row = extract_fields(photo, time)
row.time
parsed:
6:52
